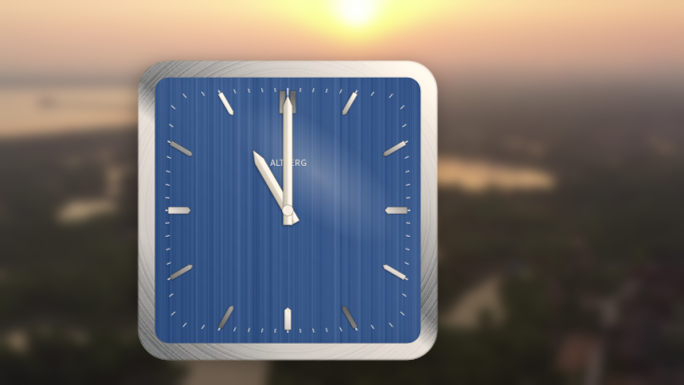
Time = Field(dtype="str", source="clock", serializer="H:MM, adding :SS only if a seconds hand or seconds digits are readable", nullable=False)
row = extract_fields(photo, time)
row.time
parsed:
11:00
